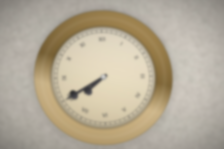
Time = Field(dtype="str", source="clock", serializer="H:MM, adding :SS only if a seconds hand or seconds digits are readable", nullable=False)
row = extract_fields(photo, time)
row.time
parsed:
7:40
